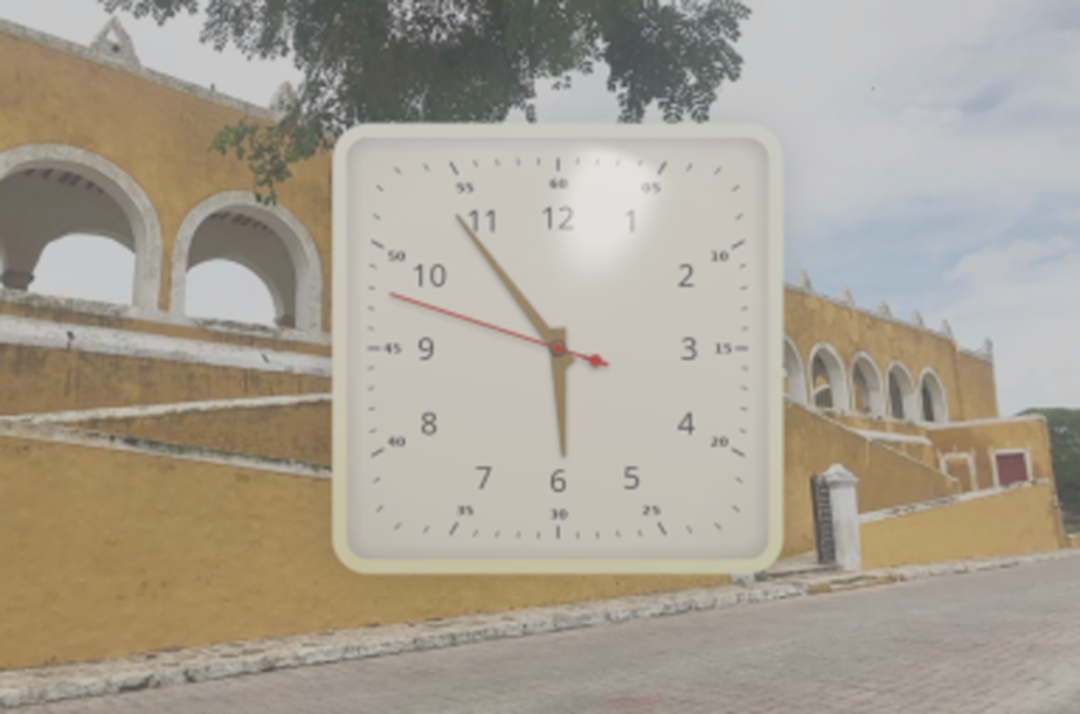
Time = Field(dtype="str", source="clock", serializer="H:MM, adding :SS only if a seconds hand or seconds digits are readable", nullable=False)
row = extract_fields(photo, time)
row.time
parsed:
5:53:48
